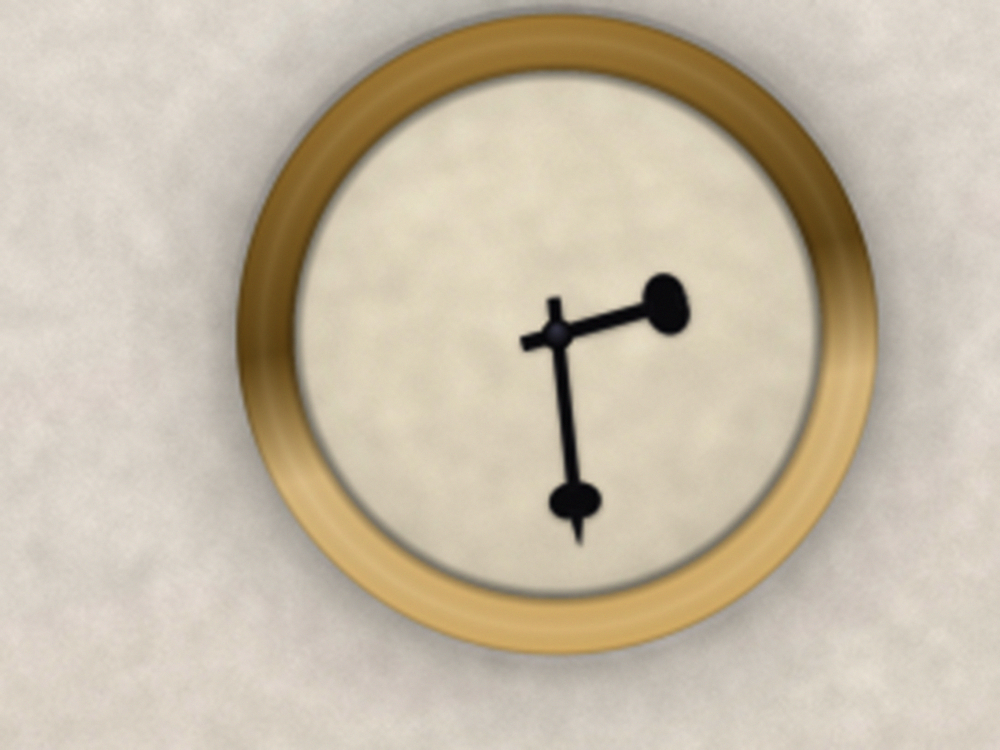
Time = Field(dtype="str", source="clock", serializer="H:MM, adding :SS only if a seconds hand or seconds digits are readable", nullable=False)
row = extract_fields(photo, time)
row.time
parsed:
2:29
